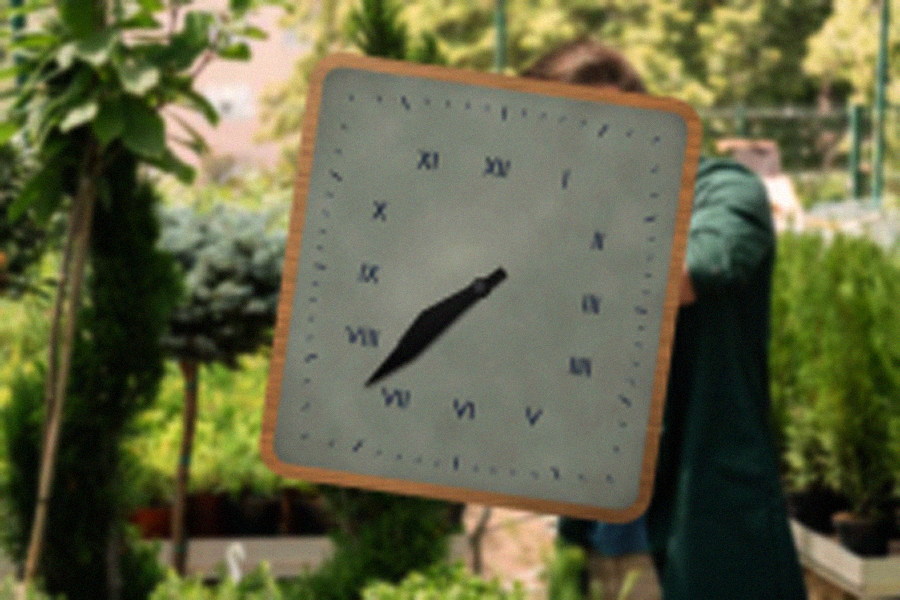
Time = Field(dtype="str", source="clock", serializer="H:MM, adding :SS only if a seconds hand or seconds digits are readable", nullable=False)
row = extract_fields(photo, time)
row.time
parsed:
7:37
